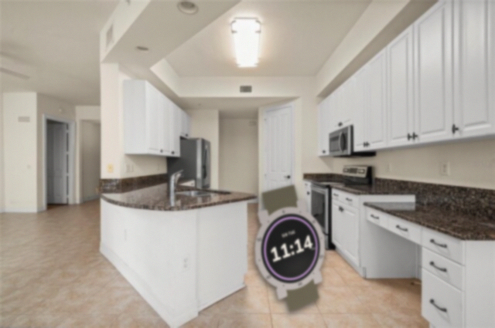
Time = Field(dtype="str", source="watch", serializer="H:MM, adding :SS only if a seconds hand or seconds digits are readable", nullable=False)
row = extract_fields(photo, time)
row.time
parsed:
11:14
